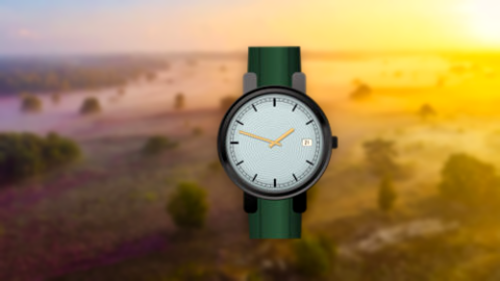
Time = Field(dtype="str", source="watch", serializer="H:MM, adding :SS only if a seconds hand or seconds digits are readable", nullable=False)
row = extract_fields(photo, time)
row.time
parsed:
1:48
